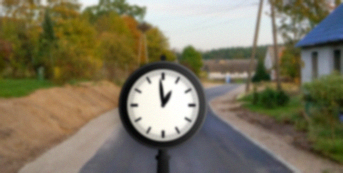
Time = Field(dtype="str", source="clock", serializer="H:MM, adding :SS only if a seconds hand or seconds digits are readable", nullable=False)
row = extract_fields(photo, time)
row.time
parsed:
12:59
